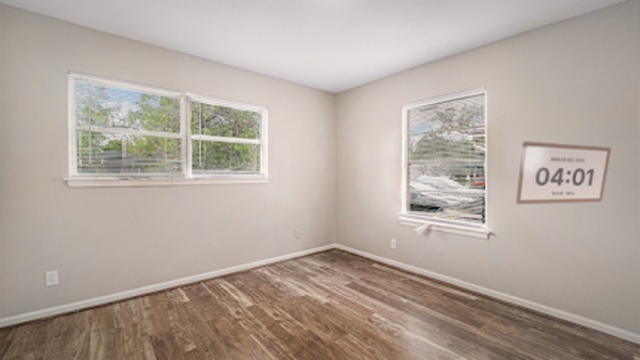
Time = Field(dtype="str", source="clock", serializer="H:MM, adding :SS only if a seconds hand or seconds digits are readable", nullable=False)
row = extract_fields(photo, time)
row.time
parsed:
4:01
